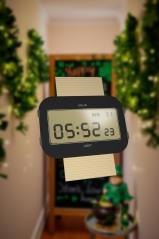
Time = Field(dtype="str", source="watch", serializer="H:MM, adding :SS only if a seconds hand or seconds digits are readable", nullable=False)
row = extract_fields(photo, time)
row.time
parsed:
5:52:23
